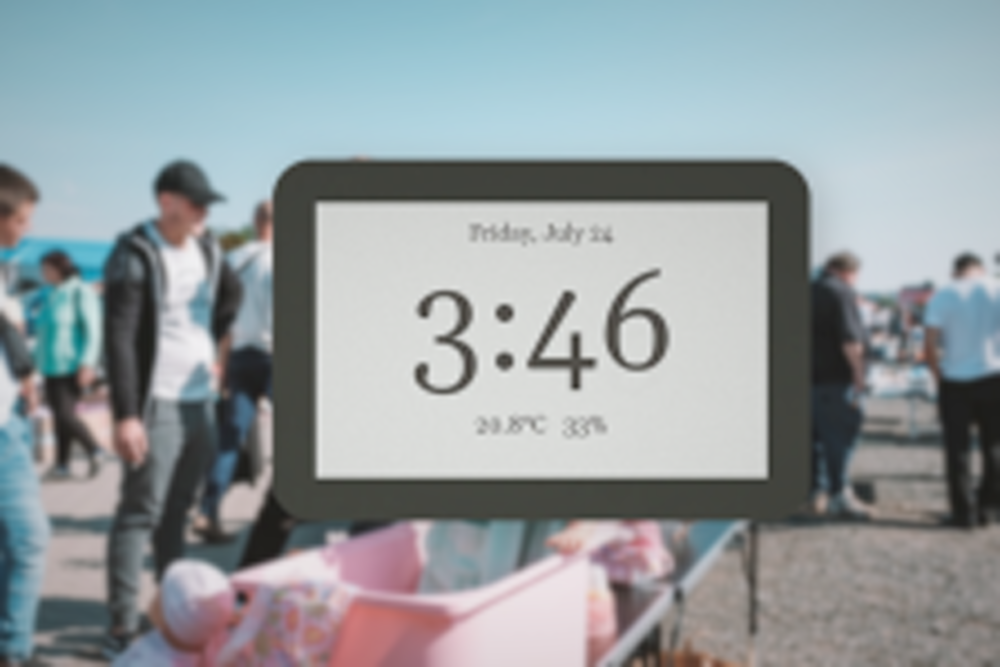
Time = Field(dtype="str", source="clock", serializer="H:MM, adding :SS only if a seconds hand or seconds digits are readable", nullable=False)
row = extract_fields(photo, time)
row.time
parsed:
3:46
